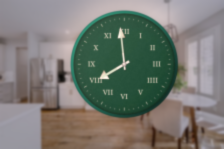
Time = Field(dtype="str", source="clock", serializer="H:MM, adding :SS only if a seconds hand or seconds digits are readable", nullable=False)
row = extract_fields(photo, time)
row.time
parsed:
7:59
